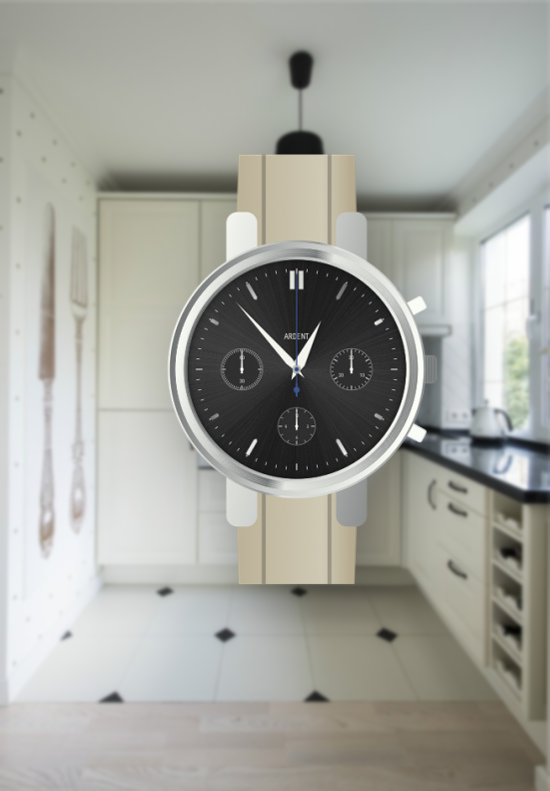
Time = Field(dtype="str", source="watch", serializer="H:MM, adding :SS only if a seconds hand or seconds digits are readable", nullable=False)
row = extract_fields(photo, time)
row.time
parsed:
12:53
